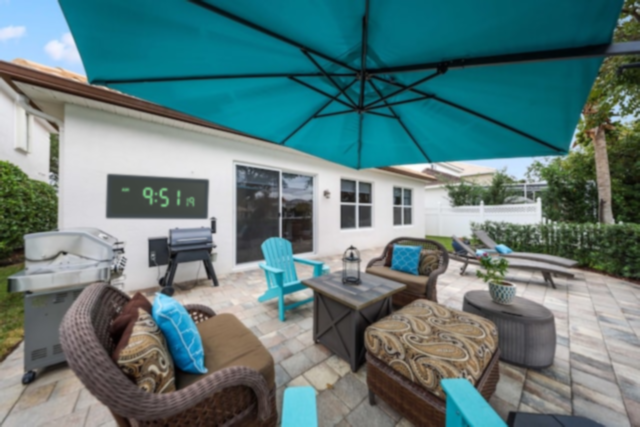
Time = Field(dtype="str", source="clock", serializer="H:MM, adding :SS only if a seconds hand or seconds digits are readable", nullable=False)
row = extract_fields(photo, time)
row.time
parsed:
9:51
